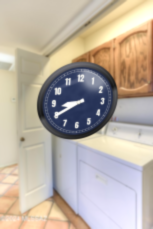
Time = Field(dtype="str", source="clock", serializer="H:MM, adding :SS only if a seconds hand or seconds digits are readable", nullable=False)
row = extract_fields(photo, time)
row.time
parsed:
8:40
